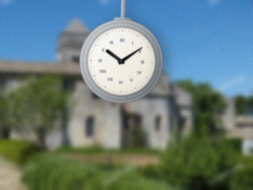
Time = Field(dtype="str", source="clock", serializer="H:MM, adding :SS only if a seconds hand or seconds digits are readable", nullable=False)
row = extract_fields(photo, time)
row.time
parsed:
10:09
